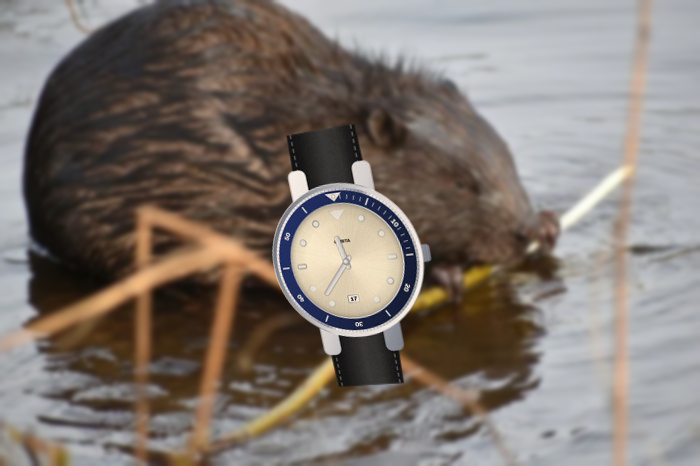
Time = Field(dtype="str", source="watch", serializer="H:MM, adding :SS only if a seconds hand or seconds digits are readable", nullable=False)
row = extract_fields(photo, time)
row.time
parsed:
11:37
